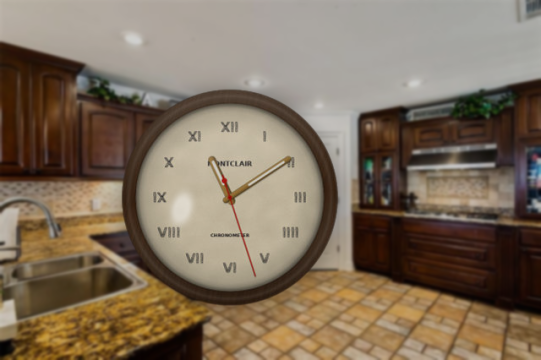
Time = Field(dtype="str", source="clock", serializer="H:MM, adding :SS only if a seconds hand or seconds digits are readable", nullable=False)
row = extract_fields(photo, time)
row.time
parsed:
11:09:27
